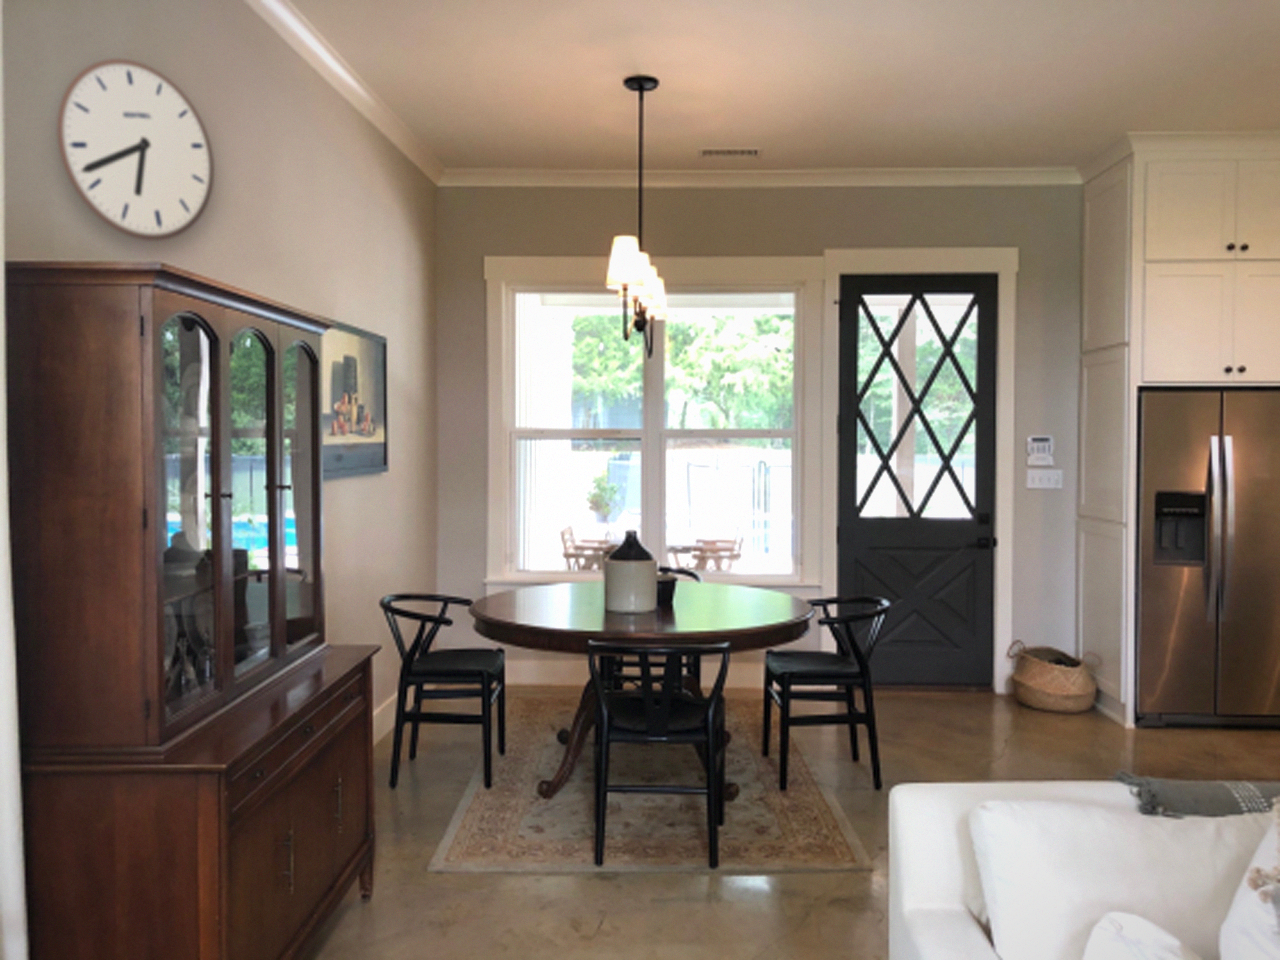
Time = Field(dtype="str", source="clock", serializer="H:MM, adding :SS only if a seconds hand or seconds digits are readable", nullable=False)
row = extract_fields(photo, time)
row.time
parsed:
6:42
